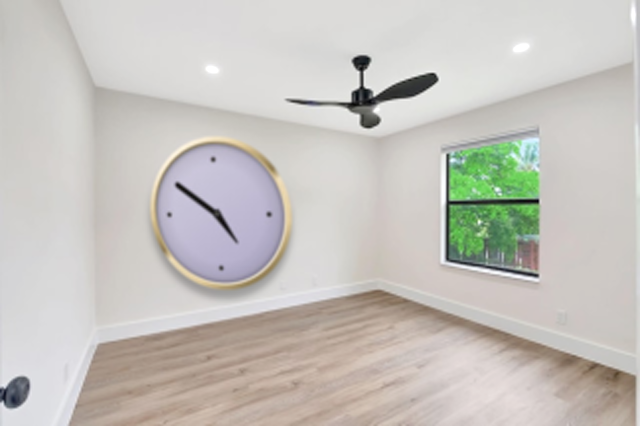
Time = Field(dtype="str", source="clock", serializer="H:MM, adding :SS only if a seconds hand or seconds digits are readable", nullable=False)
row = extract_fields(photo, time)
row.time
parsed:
4:51
